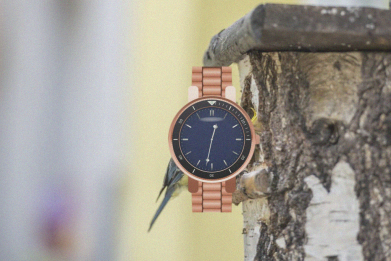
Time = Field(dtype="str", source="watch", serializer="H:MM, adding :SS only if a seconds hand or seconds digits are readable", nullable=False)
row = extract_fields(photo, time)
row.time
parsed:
12:32
